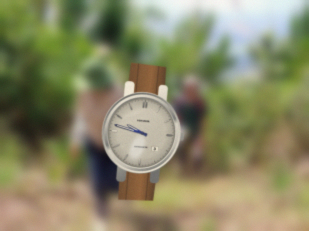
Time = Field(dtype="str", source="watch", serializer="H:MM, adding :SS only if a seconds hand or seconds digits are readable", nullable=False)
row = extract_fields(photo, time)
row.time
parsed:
9:47
